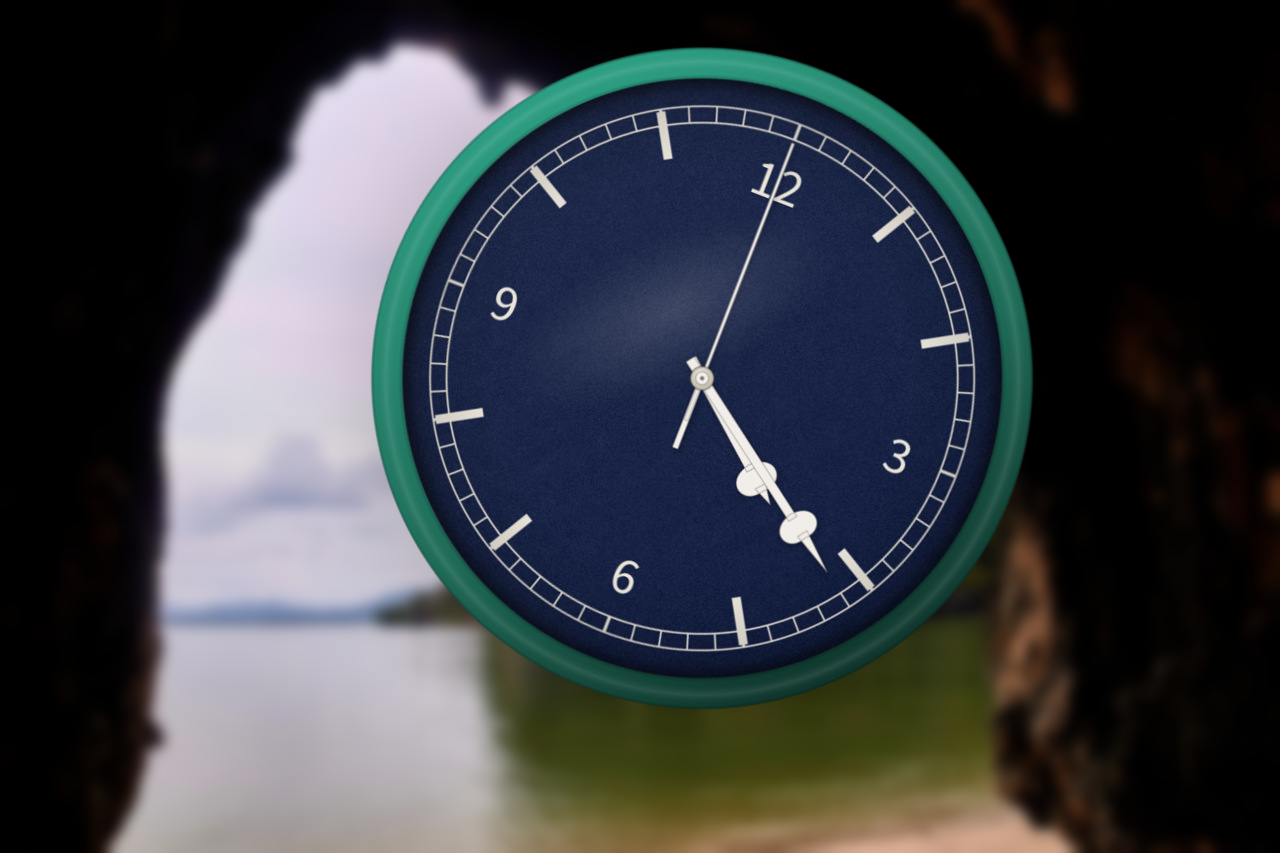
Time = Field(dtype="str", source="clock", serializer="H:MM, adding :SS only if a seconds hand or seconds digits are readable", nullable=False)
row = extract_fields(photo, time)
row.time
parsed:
4:21:00
